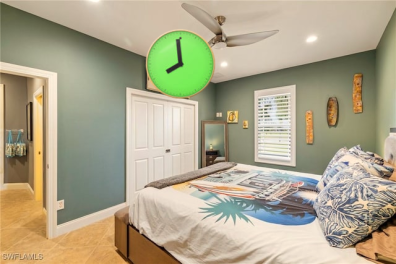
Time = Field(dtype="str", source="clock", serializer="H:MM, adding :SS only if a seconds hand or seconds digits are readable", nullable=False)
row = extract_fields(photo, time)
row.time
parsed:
7:59
